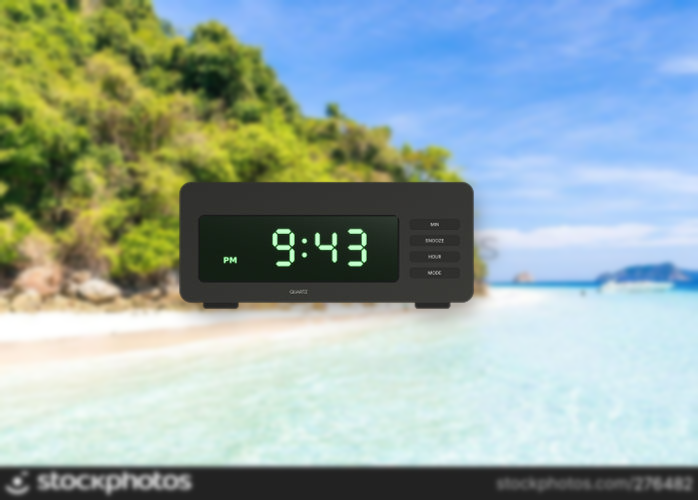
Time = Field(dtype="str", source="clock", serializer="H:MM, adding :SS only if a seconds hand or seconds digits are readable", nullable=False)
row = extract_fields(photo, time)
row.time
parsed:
9:43
